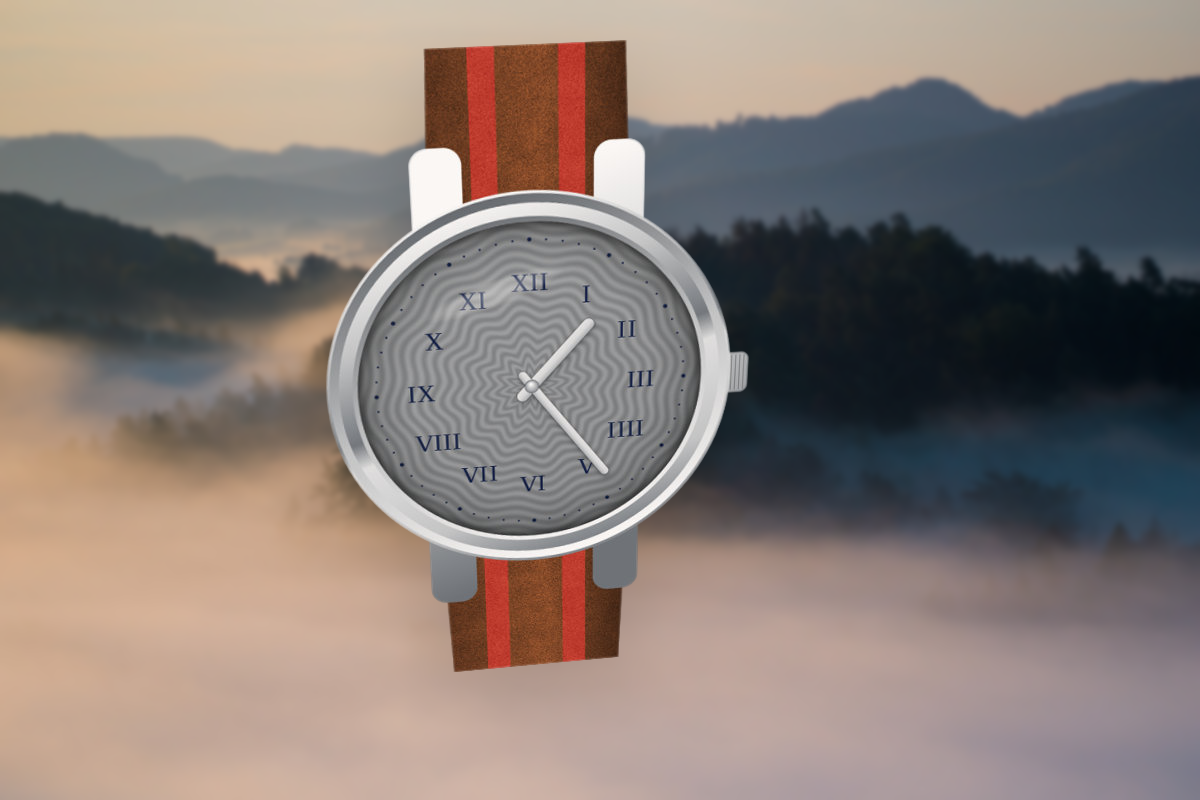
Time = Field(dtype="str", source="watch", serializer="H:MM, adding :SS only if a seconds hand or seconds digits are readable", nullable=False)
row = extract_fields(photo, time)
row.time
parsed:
1:24
